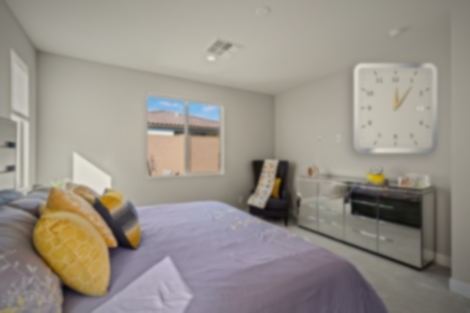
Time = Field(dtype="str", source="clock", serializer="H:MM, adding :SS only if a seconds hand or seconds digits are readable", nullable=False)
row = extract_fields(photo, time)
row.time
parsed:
12:06
